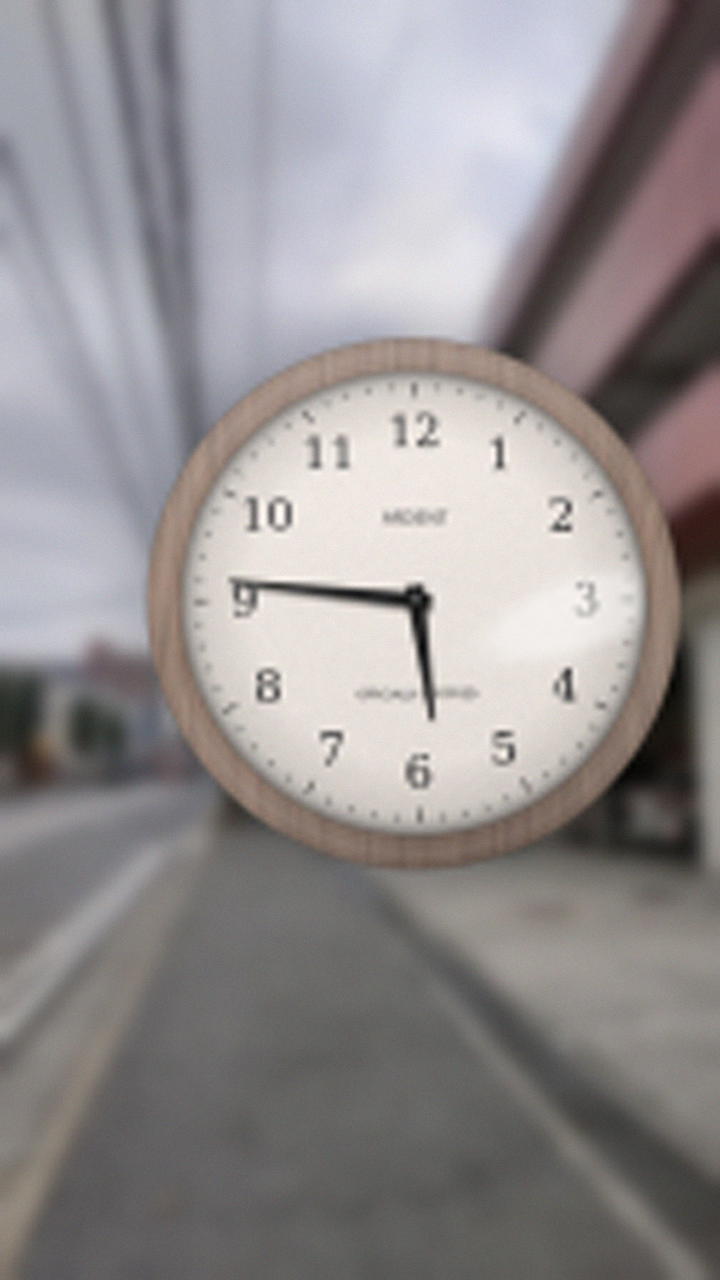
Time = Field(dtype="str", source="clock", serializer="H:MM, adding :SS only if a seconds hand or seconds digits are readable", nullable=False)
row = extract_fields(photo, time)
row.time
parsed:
5:46
